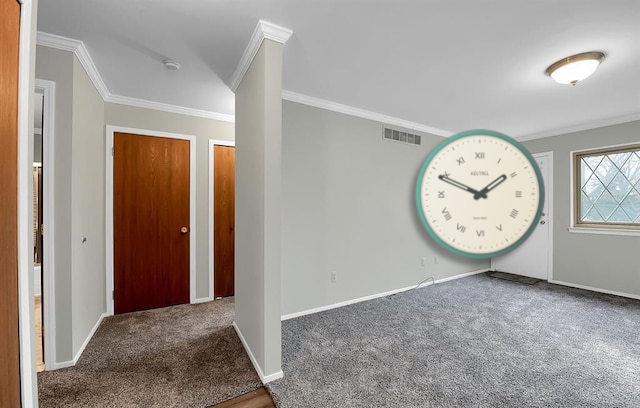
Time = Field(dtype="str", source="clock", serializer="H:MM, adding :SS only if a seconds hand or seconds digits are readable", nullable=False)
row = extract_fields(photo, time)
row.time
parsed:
1:49
